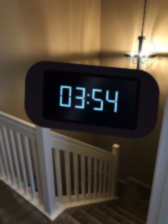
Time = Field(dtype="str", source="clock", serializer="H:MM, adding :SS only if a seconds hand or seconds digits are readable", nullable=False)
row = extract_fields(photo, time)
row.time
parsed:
3:54
